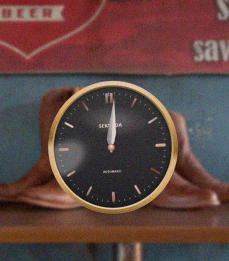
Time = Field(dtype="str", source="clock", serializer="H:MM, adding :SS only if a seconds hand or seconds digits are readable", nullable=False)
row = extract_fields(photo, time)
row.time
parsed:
12:01
